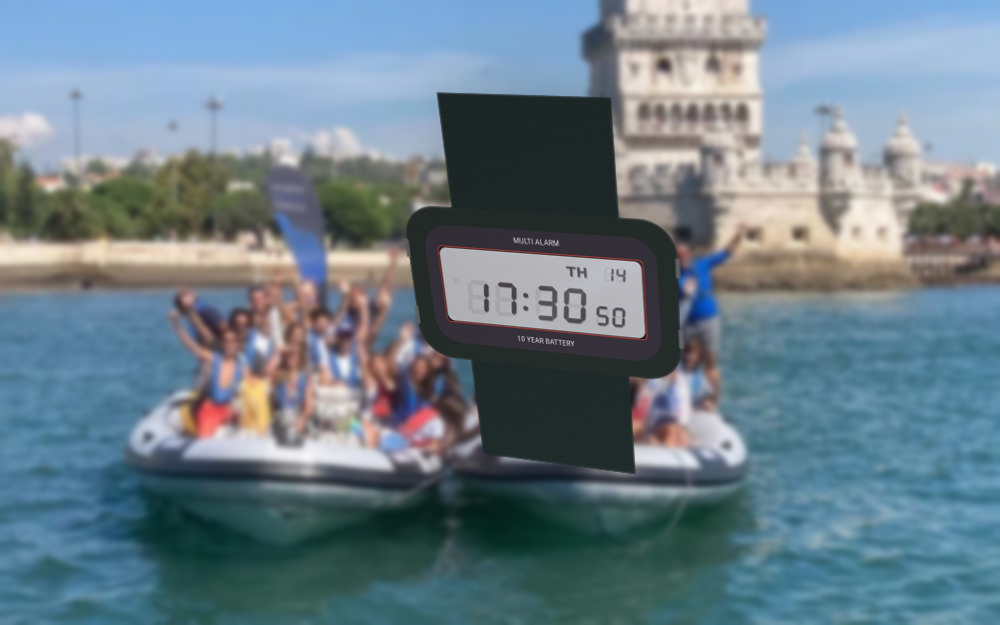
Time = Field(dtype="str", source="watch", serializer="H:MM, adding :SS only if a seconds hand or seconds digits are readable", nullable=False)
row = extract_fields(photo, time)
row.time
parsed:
17:30:50
